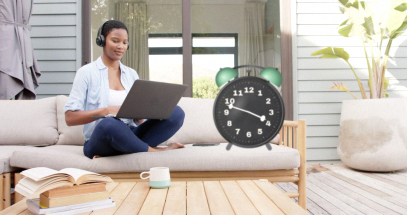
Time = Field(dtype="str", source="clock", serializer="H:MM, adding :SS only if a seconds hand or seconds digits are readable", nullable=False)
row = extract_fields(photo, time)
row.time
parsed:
3:48
